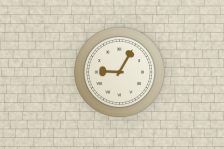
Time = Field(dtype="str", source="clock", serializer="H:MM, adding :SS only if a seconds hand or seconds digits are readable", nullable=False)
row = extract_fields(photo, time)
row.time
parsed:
9:05
